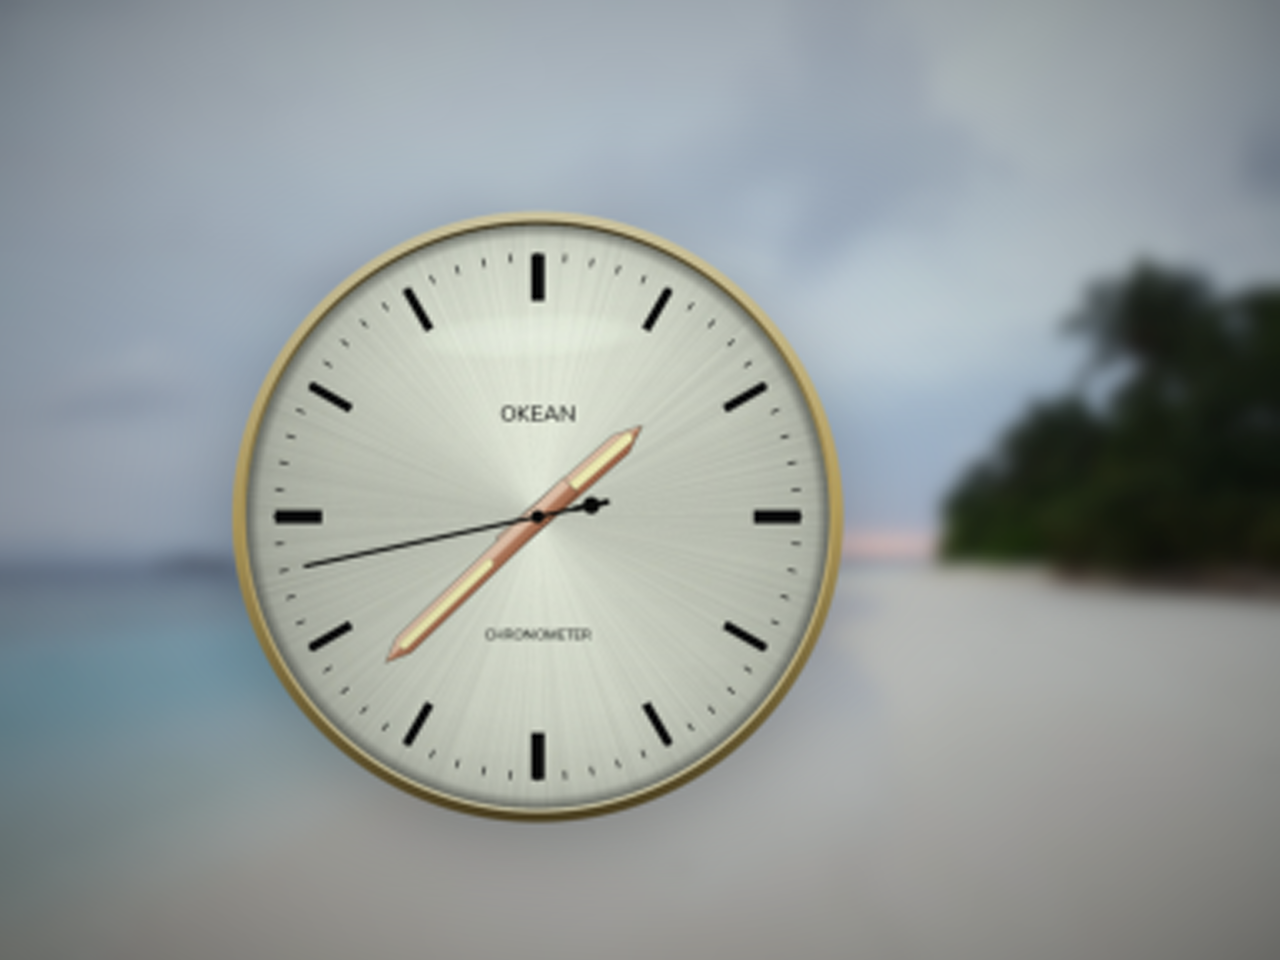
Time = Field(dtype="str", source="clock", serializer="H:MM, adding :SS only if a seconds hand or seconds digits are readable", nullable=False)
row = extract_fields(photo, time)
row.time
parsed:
1:37:43
